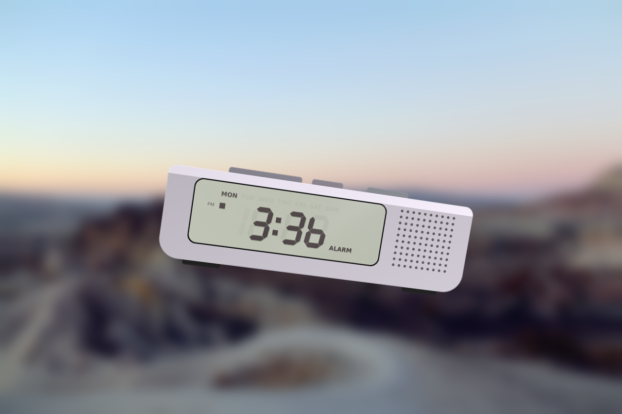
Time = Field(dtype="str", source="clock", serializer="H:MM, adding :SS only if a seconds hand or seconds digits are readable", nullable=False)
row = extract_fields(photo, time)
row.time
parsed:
3:36
